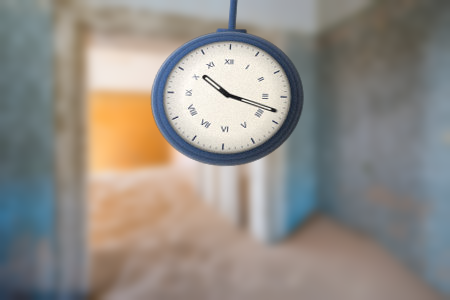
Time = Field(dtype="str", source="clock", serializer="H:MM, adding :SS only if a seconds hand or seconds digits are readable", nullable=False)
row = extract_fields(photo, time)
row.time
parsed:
10:18
